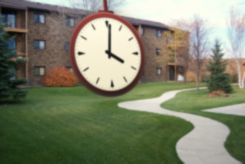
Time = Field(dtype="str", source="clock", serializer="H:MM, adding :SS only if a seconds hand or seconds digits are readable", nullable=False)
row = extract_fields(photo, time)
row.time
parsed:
4:01
